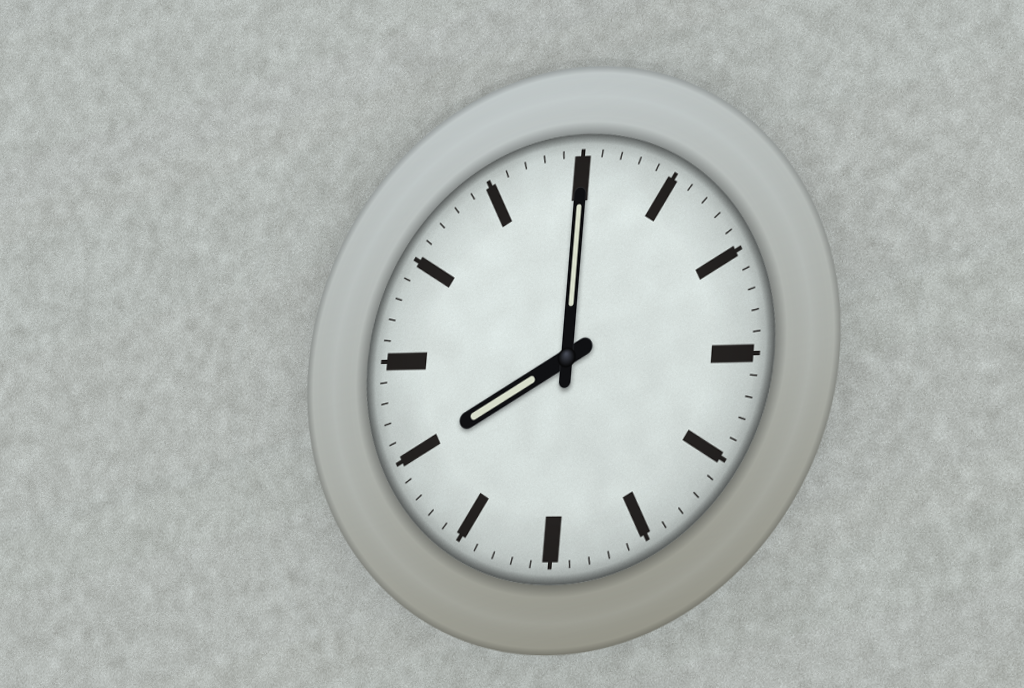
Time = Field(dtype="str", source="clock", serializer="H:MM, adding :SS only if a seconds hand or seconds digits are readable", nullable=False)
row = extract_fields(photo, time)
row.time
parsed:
8:00
